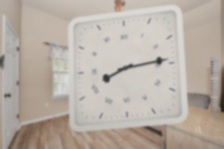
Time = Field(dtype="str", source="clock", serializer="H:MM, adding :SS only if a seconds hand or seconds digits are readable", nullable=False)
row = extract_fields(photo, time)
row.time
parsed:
8:14
